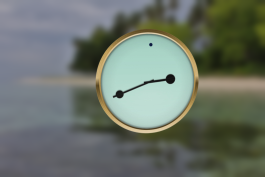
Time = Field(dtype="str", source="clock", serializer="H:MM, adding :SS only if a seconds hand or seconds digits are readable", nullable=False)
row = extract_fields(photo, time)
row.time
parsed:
2:41
